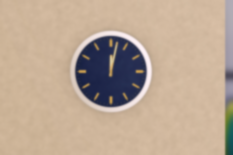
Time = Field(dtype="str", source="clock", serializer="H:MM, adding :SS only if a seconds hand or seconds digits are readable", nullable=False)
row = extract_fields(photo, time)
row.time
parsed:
12:02
